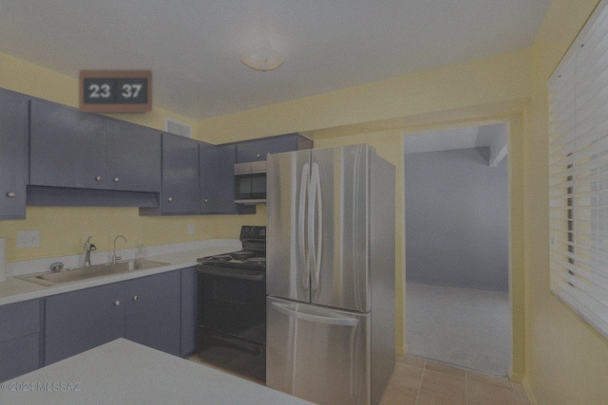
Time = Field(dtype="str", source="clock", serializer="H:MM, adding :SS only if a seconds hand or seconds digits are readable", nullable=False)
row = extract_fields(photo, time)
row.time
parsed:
23:37
